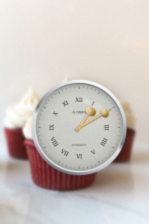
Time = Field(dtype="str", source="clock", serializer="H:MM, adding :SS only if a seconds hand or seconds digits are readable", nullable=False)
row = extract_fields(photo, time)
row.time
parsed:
1:10
